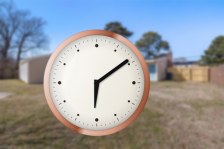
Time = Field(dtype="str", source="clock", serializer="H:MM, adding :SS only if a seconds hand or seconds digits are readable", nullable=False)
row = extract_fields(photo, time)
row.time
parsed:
6:09
